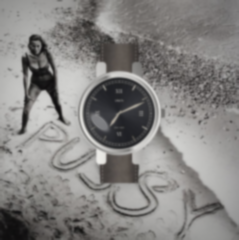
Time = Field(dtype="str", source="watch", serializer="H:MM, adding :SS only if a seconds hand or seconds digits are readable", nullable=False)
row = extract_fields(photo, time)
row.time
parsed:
7:11
